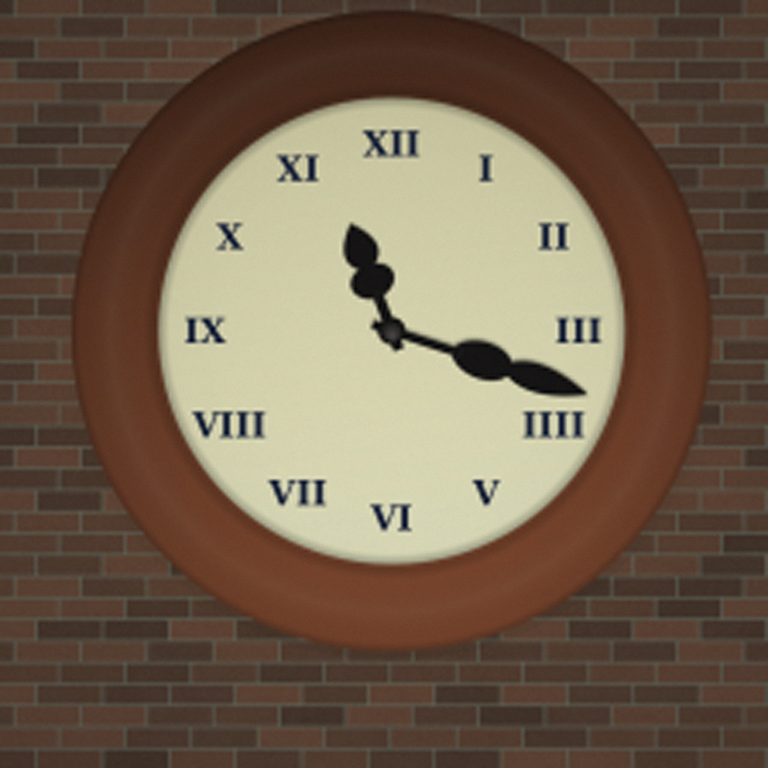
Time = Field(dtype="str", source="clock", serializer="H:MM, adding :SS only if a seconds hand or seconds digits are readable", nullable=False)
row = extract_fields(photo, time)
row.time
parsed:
11:18
